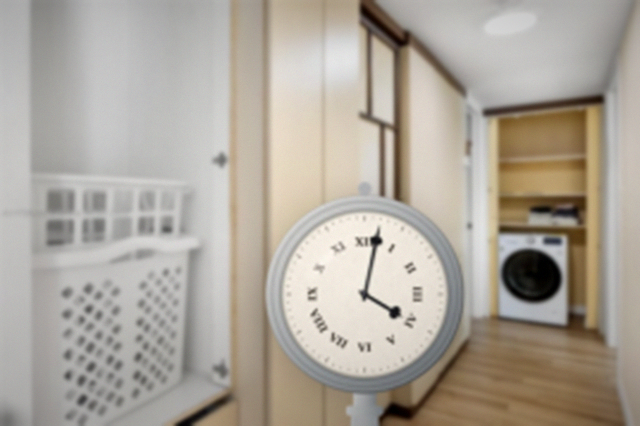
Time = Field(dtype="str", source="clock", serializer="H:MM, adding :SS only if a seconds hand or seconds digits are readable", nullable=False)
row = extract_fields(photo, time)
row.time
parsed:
4:02
